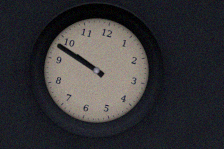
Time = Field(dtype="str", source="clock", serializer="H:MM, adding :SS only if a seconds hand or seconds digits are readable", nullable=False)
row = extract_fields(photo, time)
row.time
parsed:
9:48
